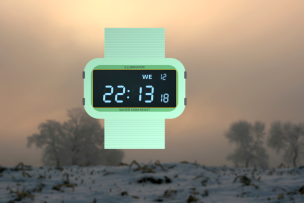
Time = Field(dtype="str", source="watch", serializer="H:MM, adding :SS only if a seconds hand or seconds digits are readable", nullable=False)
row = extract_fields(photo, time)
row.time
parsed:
22:13:18
